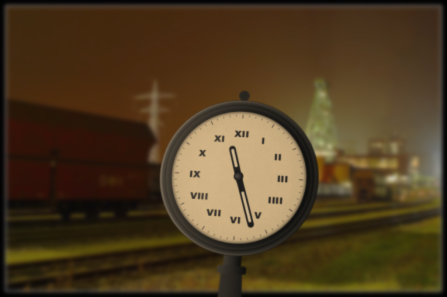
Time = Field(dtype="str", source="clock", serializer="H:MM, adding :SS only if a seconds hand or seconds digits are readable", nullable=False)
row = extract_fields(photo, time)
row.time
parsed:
11:27
